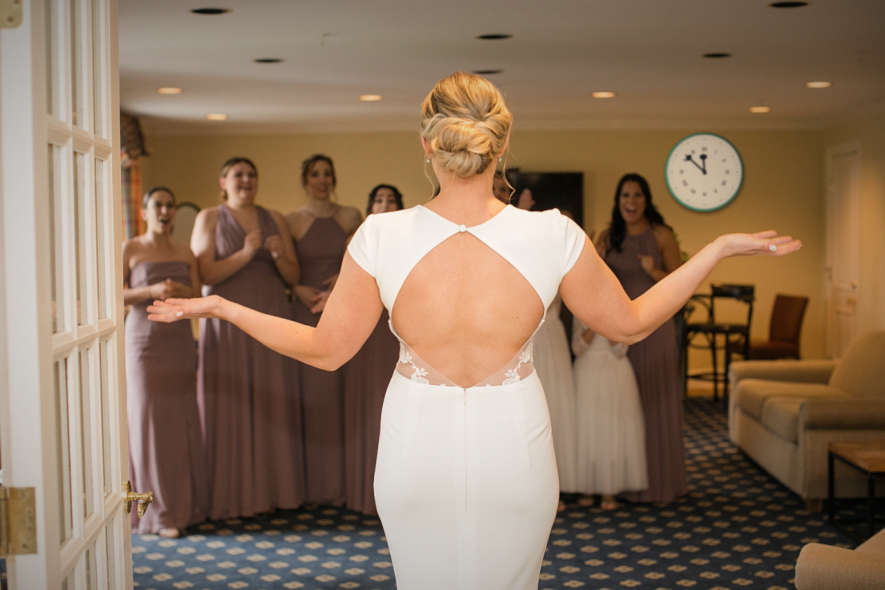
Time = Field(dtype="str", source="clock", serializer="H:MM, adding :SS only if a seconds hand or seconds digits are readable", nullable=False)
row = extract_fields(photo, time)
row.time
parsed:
11:52
